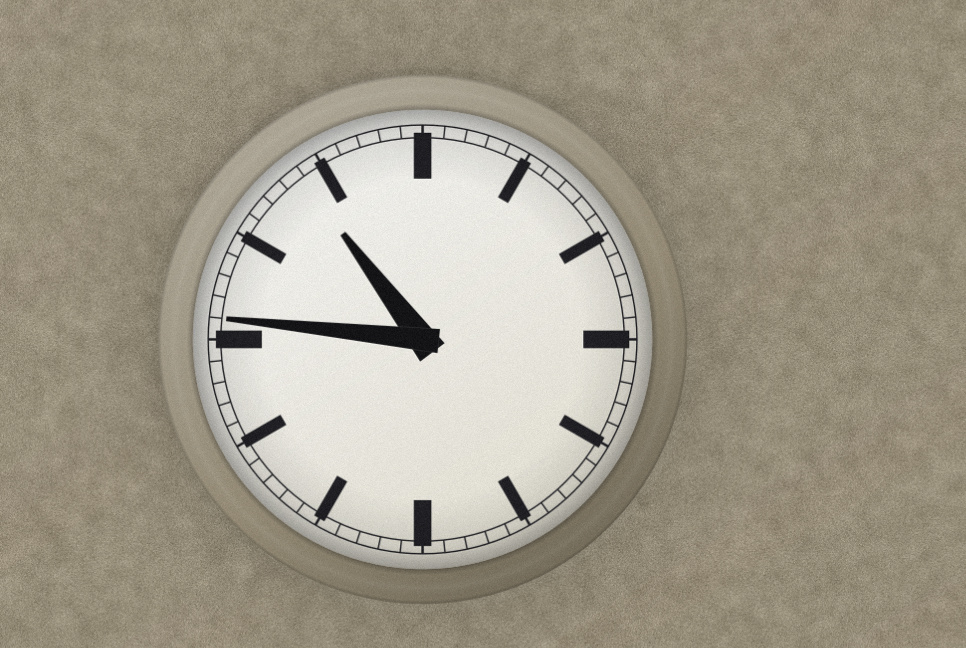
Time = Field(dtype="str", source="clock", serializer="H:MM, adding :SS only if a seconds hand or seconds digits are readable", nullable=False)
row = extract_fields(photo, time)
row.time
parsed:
10:46
